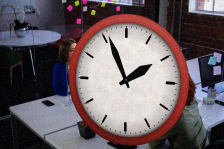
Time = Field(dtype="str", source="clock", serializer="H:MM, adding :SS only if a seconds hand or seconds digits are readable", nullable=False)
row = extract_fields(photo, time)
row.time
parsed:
1:56
